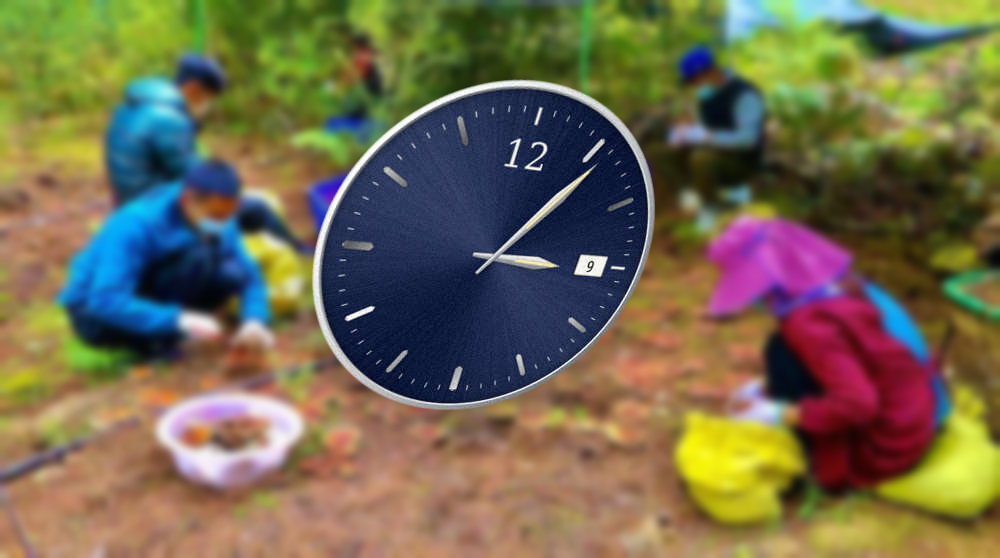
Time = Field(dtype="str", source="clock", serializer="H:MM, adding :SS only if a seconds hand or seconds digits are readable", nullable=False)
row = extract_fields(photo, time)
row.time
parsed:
3:06
